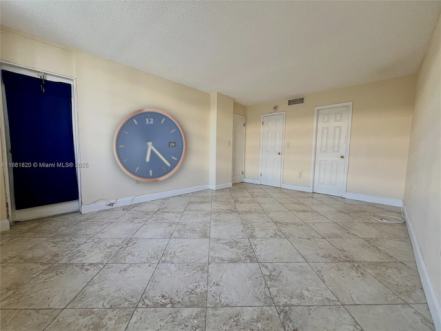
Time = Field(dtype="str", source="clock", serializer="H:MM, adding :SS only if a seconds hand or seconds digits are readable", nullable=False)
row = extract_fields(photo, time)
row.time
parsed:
6:23
